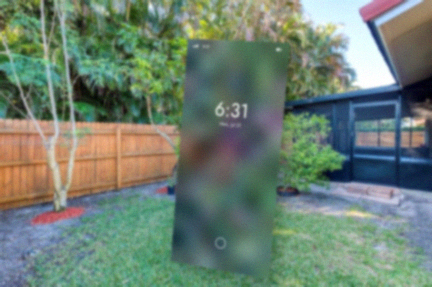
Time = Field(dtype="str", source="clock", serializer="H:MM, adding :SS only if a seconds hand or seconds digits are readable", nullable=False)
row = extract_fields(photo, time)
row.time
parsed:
6:31
